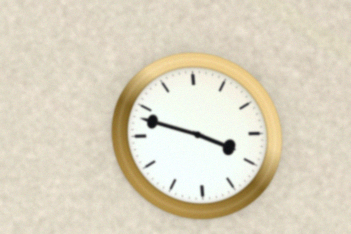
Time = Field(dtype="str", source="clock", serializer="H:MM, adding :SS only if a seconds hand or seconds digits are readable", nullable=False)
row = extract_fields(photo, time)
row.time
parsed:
3:48
